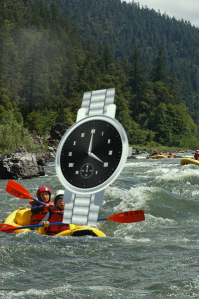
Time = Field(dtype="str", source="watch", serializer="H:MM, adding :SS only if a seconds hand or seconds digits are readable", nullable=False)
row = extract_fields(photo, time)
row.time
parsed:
4:00
